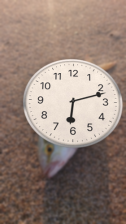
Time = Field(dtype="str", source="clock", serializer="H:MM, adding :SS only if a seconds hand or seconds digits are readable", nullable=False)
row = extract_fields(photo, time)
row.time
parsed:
6:12
